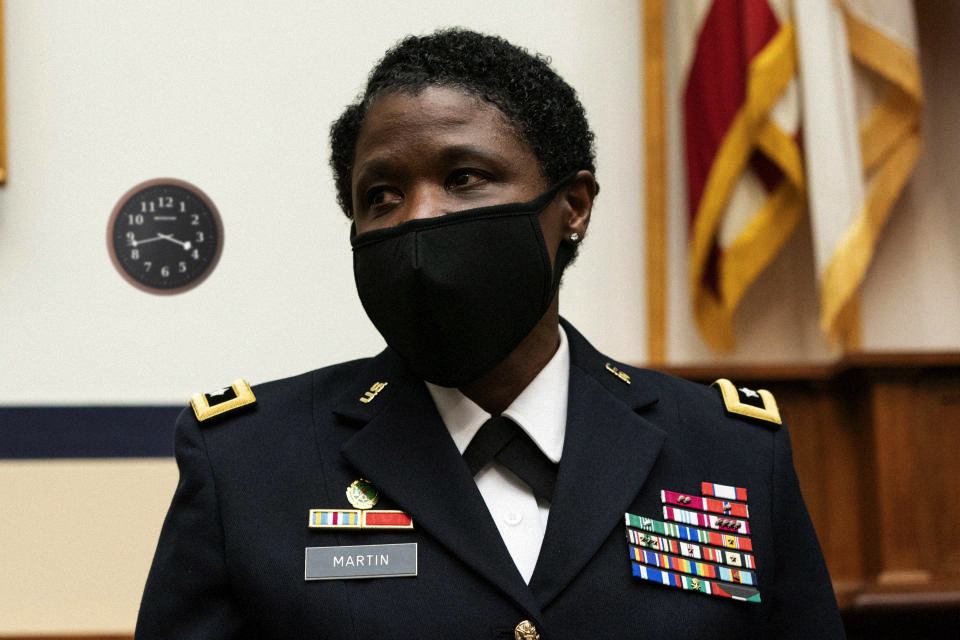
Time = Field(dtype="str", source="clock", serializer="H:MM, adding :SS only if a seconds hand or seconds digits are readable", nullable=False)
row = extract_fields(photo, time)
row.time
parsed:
3:43
